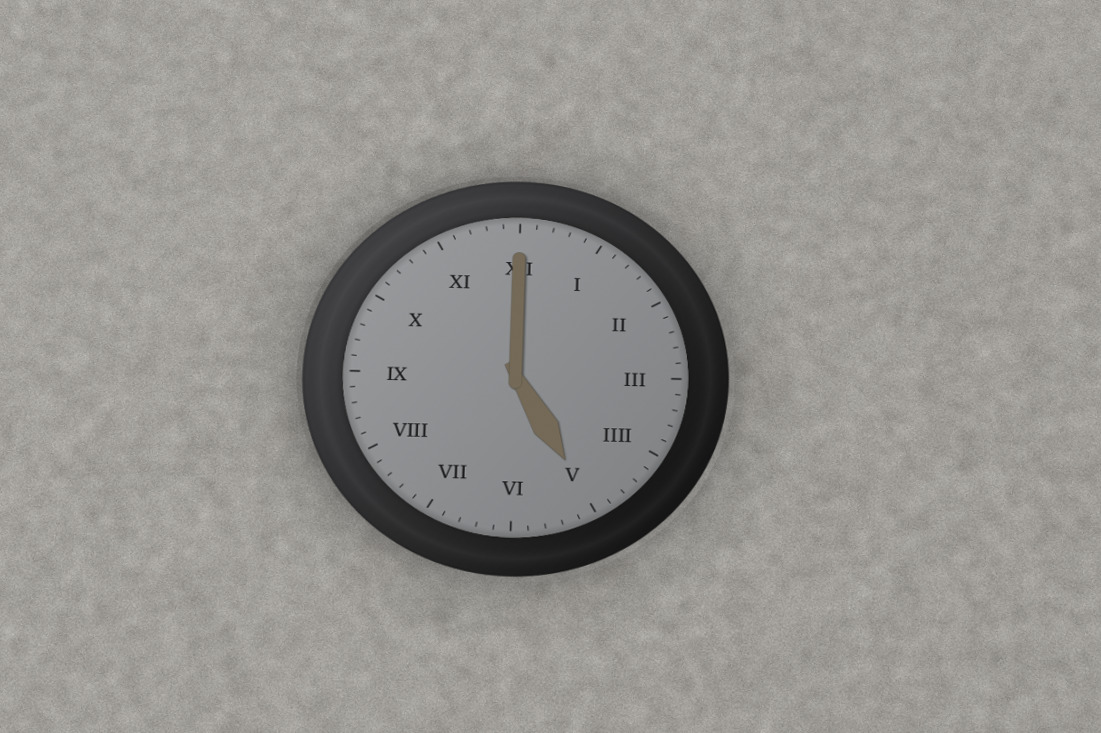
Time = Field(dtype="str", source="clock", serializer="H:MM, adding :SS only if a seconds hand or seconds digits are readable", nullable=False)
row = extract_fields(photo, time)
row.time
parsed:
5:00
